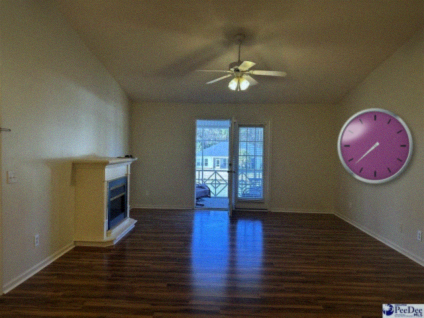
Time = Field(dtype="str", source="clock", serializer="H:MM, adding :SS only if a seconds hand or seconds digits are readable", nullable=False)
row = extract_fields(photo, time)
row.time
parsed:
7:38
